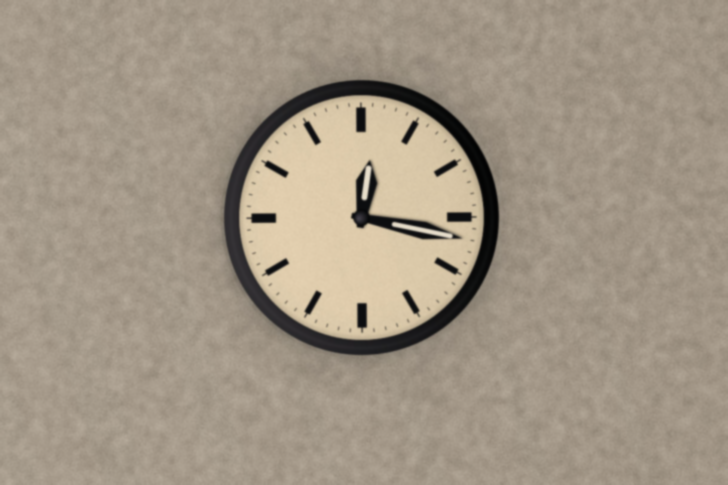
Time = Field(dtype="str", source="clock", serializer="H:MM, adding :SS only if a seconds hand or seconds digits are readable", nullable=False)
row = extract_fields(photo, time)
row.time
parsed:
12:17
